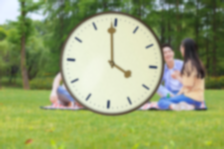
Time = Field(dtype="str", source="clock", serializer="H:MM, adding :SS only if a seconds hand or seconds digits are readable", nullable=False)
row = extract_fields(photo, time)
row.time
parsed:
3:59
